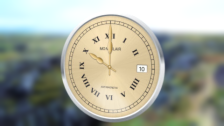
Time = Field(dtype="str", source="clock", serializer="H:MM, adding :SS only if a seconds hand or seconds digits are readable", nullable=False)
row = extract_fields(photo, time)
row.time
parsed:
10:00
